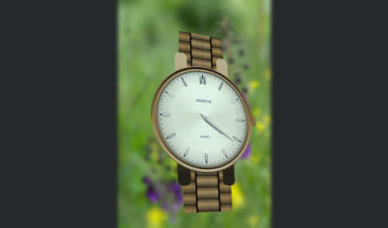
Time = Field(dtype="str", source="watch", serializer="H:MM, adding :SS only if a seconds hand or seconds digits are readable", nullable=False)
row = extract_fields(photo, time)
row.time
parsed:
4:21
